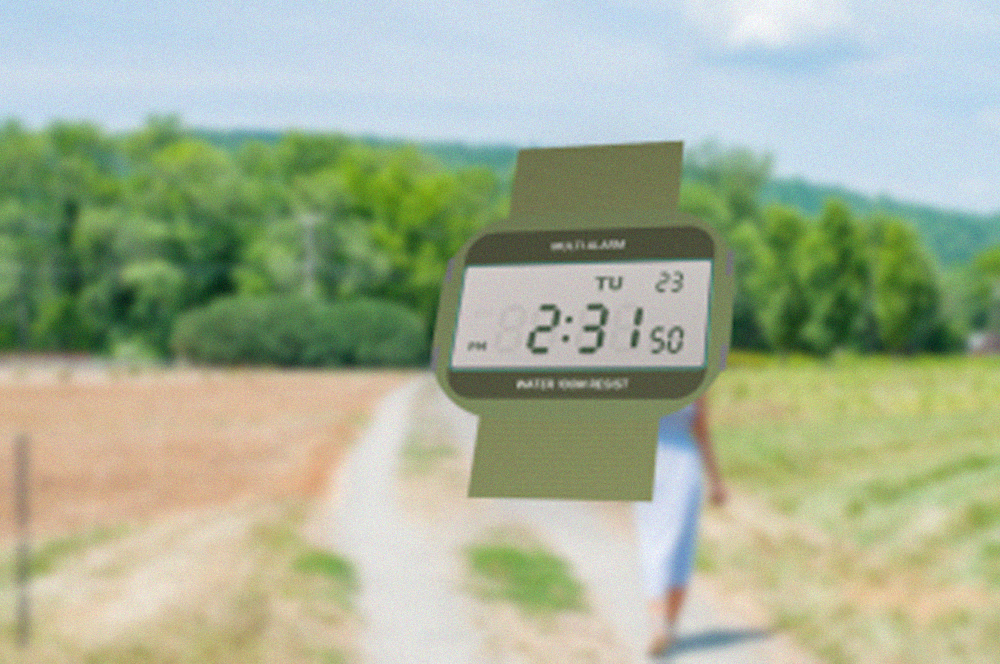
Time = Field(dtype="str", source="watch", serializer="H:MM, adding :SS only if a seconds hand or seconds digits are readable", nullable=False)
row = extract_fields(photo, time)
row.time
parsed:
2:31:50
